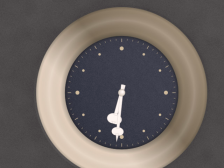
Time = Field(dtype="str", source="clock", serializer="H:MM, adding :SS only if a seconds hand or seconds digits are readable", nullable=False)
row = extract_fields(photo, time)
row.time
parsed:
6:31
